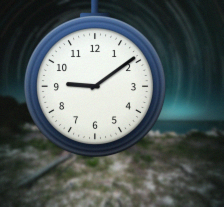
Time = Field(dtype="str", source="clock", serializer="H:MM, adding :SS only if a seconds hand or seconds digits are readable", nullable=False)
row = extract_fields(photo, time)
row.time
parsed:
9:09
